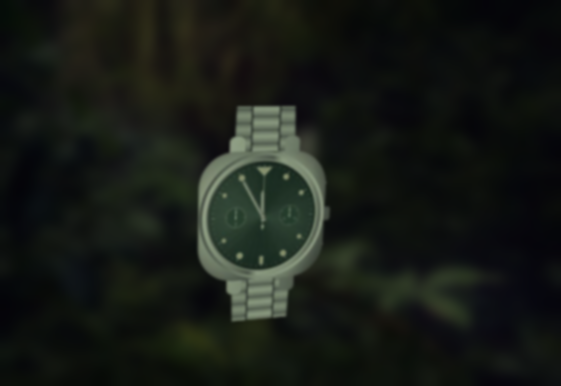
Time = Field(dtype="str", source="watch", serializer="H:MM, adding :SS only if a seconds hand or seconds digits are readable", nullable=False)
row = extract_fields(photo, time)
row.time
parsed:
11:55
